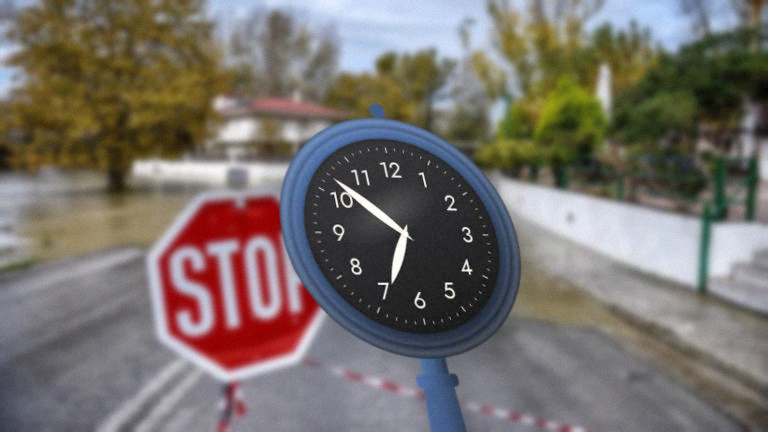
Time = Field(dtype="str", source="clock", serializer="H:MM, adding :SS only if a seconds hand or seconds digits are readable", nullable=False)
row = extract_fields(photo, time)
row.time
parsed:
6:52
